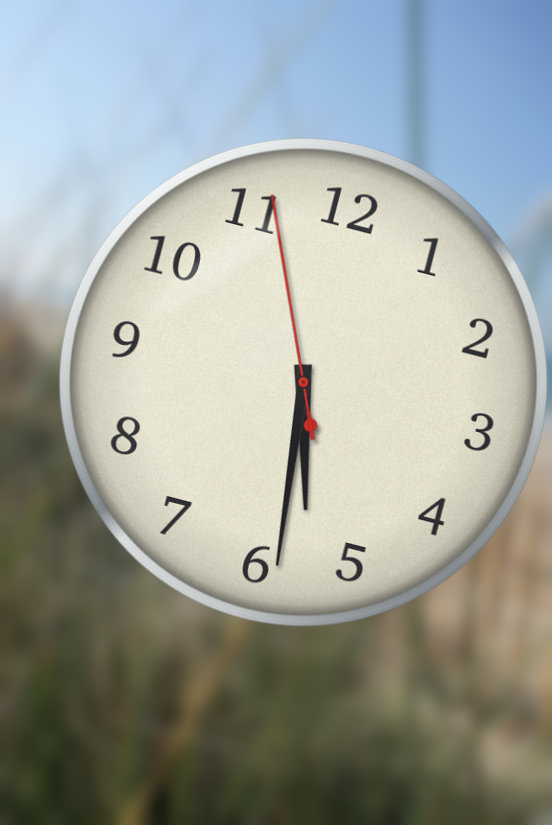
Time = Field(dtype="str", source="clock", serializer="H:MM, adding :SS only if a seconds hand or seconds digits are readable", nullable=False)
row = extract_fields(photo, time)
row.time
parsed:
5:28:56
